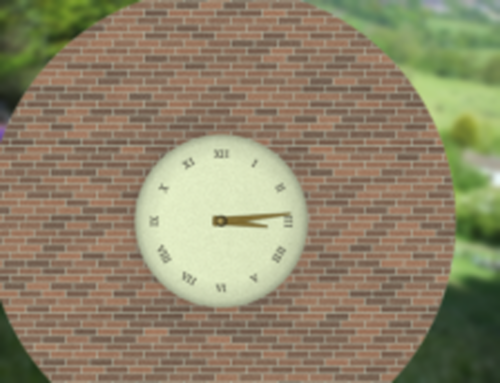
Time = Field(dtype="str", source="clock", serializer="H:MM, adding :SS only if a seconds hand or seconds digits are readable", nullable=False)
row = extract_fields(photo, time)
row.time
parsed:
3:14
